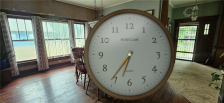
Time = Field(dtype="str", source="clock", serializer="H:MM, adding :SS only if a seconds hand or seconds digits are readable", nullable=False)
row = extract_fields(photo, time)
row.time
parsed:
6:36
